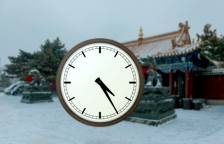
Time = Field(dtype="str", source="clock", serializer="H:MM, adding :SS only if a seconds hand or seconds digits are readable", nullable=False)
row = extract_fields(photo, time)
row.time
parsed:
4:25
